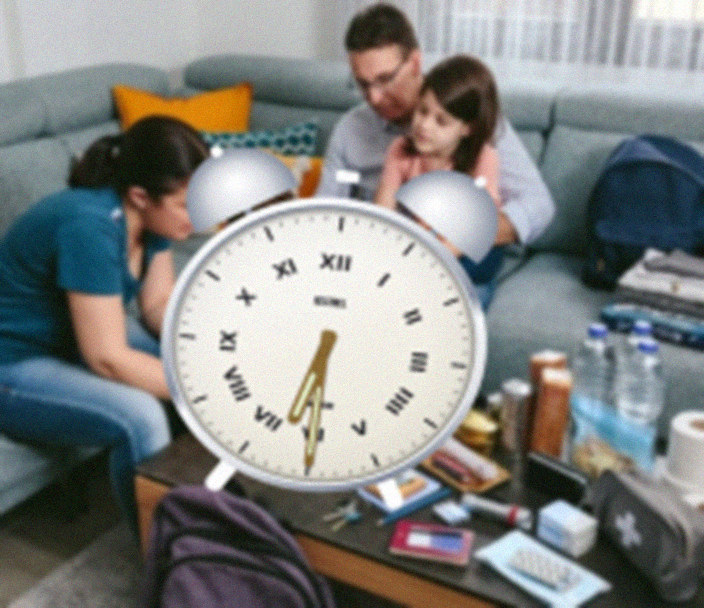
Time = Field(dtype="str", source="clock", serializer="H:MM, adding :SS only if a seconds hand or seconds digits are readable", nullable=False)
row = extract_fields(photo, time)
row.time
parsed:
6:30
